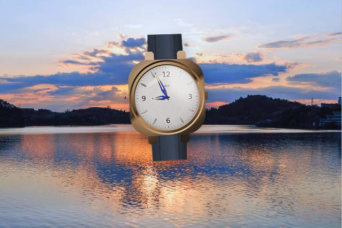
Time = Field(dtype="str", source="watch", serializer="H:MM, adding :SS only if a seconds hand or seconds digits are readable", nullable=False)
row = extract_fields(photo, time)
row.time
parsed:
8:56
